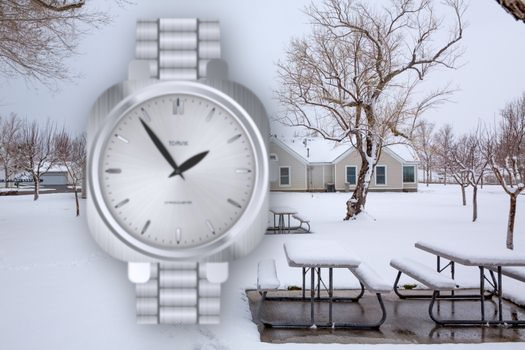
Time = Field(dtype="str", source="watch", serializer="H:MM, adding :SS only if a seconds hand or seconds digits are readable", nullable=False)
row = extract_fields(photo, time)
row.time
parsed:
1:54
